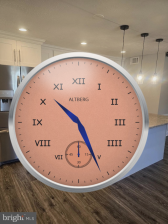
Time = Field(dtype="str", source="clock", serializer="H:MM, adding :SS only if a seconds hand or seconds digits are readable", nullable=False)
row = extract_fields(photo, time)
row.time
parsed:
10:26
